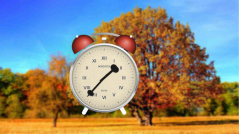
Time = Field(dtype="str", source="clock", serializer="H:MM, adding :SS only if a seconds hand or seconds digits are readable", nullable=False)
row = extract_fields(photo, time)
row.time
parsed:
1:37
